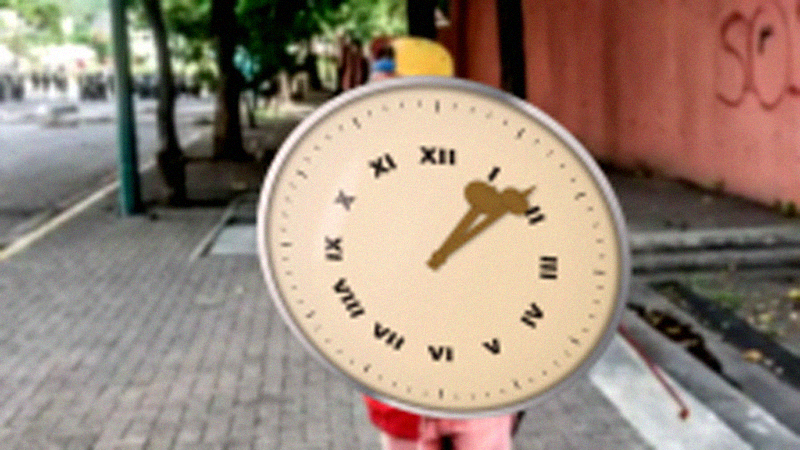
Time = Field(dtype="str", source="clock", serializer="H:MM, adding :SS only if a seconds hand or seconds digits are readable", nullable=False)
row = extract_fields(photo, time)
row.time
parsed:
1:08
